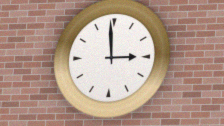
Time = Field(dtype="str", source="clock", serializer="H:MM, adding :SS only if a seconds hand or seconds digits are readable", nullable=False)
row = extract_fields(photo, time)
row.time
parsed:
2:59
